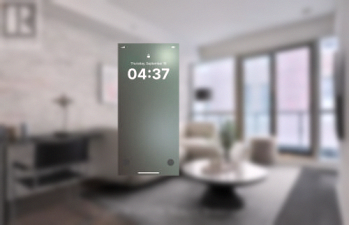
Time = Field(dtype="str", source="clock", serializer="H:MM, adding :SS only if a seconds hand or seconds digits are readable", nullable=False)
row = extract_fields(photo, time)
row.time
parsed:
4:37
